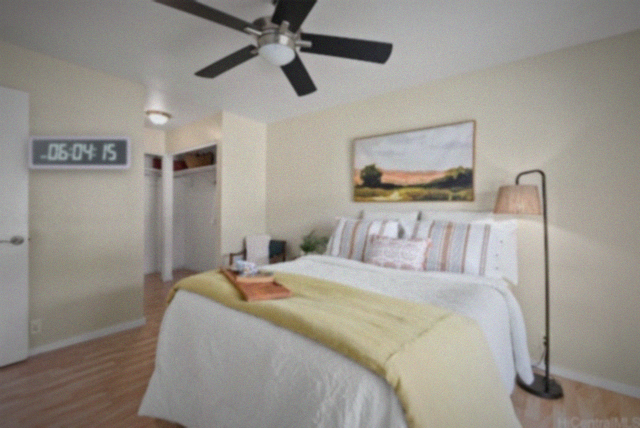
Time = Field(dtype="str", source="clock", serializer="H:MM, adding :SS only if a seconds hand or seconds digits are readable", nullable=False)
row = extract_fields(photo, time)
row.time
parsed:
6:04:15
